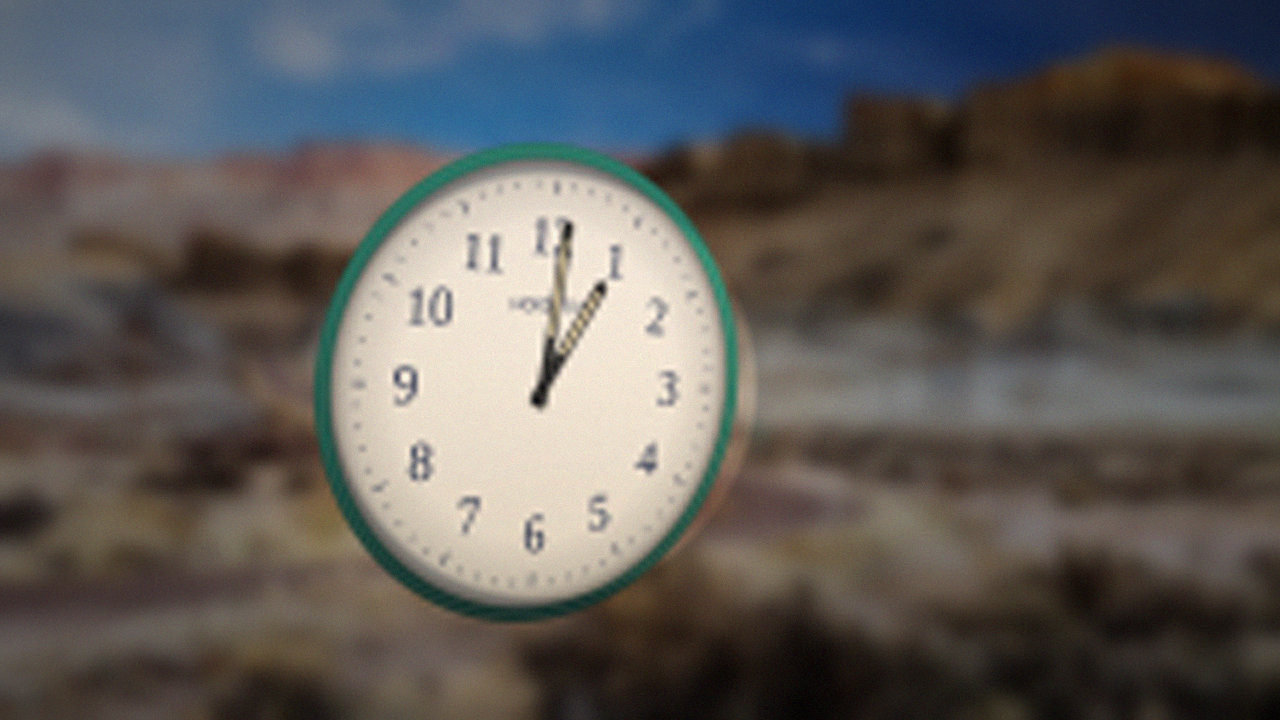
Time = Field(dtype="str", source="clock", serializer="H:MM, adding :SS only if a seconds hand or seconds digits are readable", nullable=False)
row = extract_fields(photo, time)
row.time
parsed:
1:01
